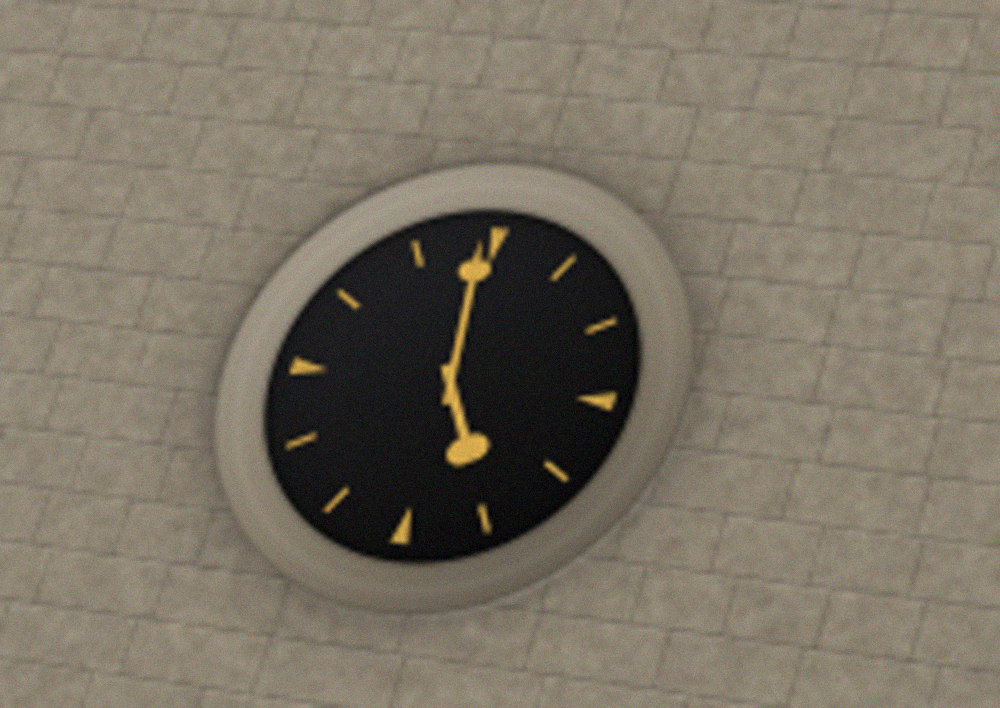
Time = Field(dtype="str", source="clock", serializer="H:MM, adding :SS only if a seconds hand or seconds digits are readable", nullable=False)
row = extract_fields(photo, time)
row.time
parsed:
4:59
